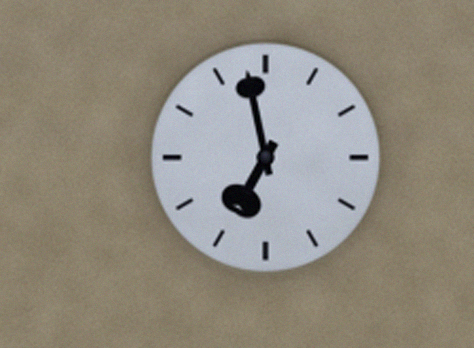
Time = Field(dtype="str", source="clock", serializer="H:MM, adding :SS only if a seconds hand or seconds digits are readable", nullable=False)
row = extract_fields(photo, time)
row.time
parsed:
6:58
